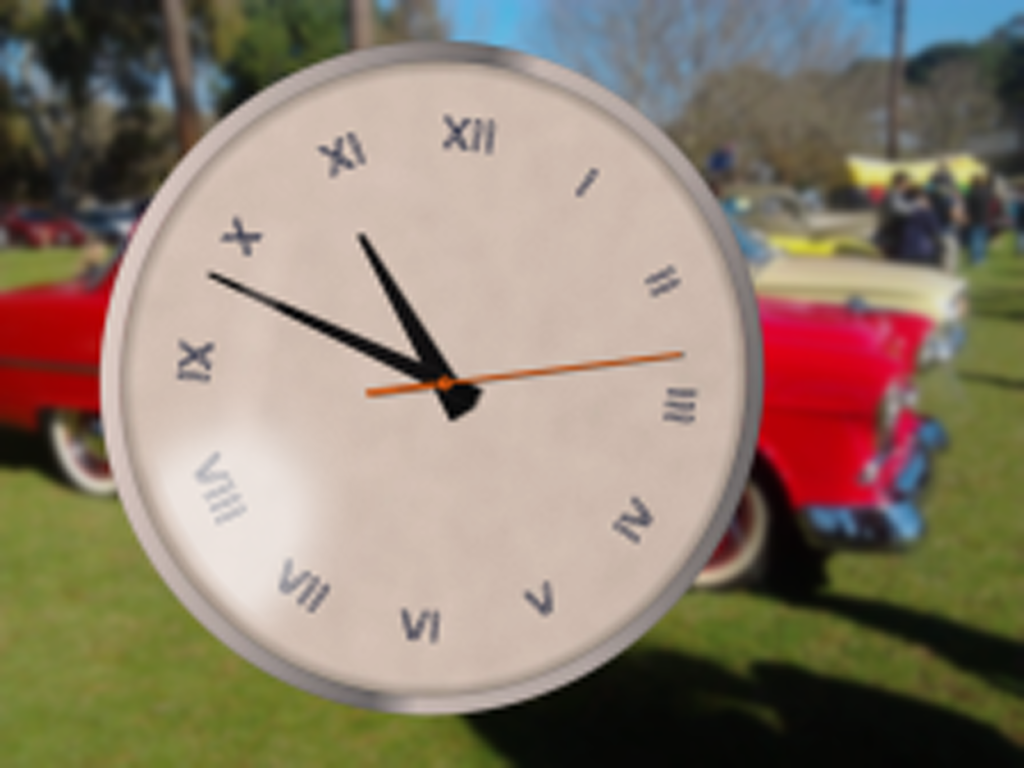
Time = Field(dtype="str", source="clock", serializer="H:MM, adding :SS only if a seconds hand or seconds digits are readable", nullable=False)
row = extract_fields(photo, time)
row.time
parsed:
10:48:13
